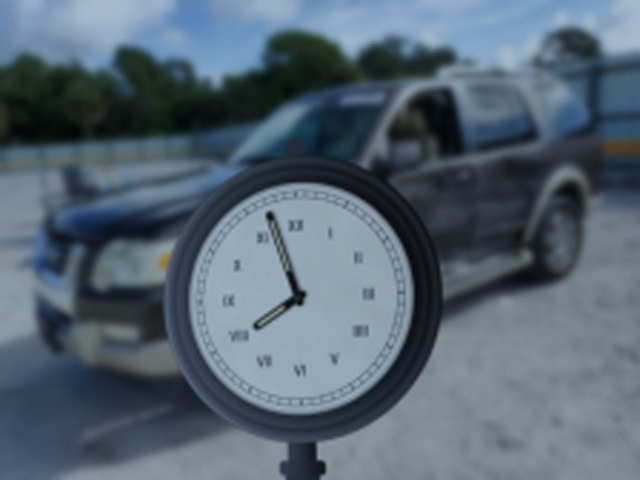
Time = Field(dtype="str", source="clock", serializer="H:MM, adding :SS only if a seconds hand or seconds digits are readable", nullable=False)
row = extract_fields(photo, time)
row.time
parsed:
7:57
